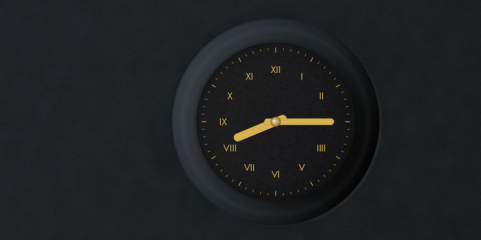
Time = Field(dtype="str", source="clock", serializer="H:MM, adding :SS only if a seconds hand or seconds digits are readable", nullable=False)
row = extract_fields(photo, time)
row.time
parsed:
8:15
